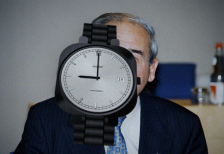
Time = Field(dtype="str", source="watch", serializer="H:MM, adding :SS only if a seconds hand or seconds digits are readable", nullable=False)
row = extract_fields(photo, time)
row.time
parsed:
9:00
